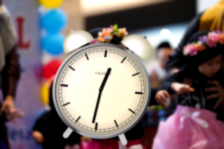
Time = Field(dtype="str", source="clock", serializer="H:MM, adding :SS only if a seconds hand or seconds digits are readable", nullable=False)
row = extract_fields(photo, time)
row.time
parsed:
12:31
